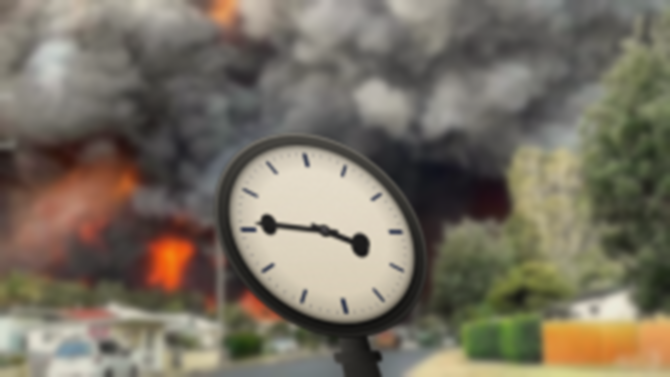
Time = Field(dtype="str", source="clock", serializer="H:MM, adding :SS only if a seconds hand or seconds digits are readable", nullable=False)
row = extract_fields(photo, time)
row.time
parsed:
3:46
